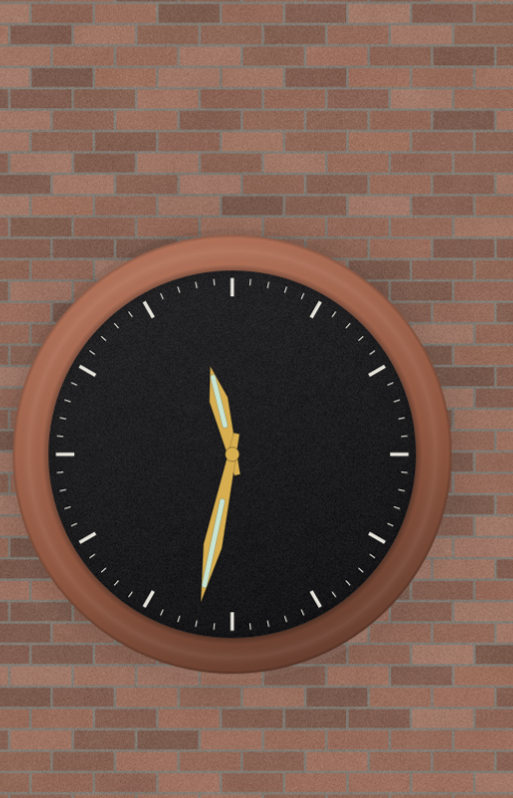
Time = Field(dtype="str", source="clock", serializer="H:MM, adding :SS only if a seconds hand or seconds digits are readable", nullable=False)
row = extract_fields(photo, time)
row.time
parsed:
11:32
